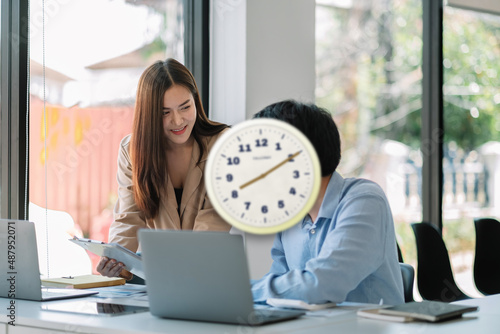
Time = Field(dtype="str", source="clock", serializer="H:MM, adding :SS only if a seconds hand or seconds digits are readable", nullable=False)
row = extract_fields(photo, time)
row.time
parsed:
8:10
